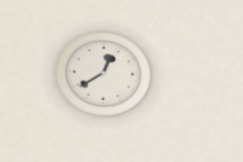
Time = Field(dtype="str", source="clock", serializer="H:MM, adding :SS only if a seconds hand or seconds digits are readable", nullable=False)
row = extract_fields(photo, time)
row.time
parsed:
12:39
